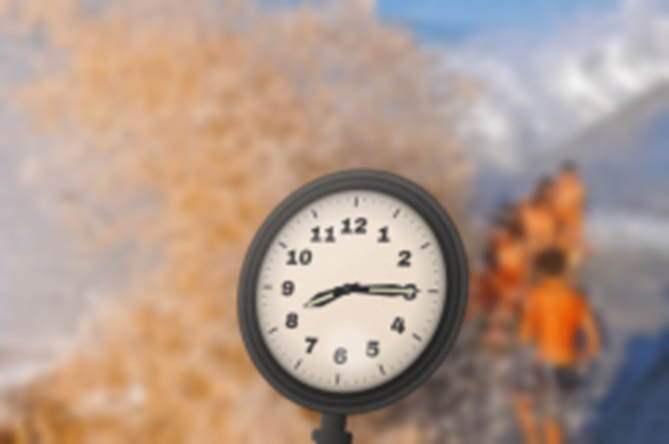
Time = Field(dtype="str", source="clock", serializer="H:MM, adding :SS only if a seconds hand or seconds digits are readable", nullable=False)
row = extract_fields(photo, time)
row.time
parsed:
8:15
